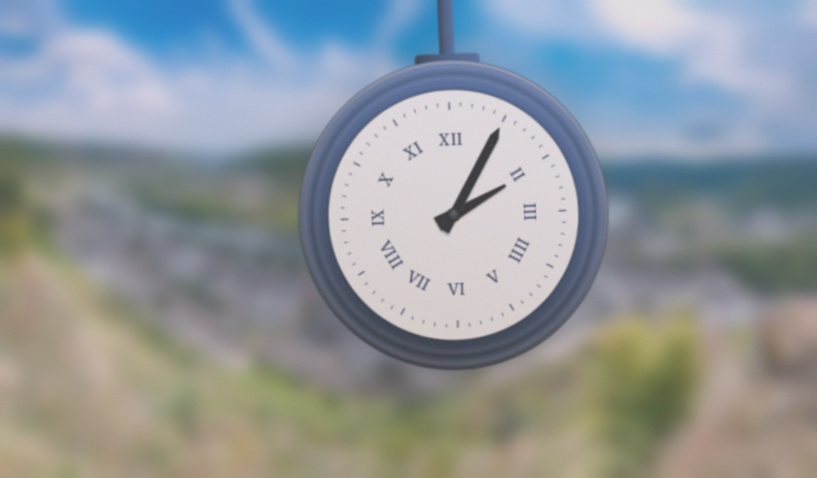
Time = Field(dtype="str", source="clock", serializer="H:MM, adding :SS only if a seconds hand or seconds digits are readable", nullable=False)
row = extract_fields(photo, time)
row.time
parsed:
2:05
